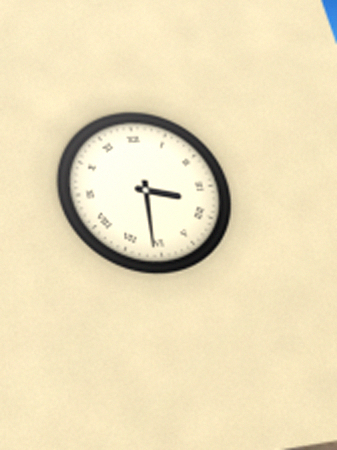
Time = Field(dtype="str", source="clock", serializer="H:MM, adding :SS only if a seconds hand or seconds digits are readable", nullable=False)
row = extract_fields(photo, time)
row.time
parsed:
3:31
